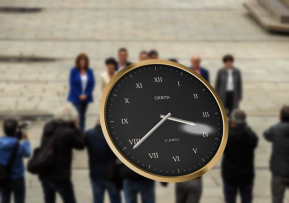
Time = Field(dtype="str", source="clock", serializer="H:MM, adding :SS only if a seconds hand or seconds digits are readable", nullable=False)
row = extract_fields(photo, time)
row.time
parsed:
3:39
